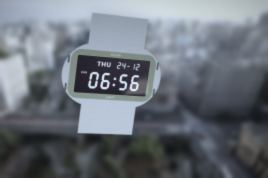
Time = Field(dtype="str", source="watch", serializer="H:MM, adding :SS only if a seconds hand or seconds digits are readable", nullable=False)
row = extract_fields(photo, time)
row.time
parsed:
6:56
